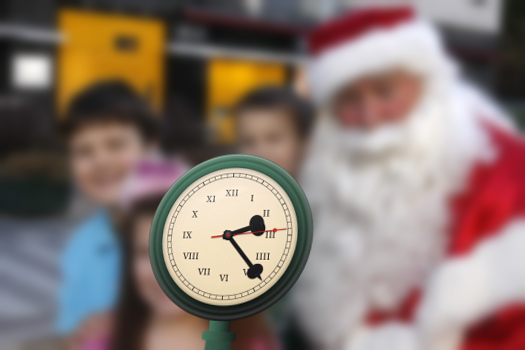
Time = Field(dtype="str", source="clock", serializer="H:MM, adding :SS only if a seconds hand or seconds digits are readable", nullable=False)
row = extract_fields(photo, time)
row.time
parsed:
2:23:14
